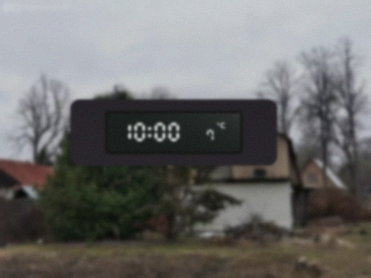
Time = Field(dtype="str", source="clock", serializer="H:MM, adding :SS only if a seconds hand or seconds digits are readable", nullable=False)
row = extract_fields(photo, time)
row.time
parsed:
10:00
